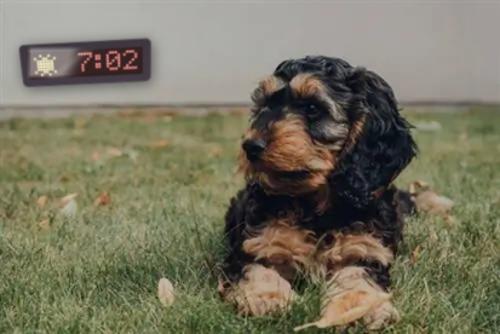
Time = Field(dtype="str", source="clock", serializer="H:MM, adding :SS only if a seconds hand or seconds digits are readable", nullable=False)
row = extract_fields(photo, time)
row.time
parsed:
7:02
